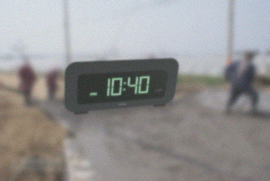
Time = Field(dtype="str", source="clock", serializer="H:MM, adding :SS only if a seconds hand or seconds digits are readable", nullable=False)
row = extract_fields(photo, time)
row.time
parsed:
10:40
